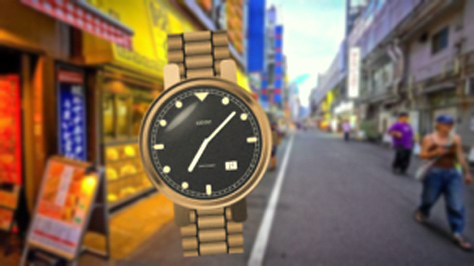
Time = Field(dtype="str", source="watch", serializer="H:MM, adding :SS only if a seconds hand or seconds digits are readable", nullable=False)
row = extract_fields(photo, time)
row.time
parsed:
7:08
